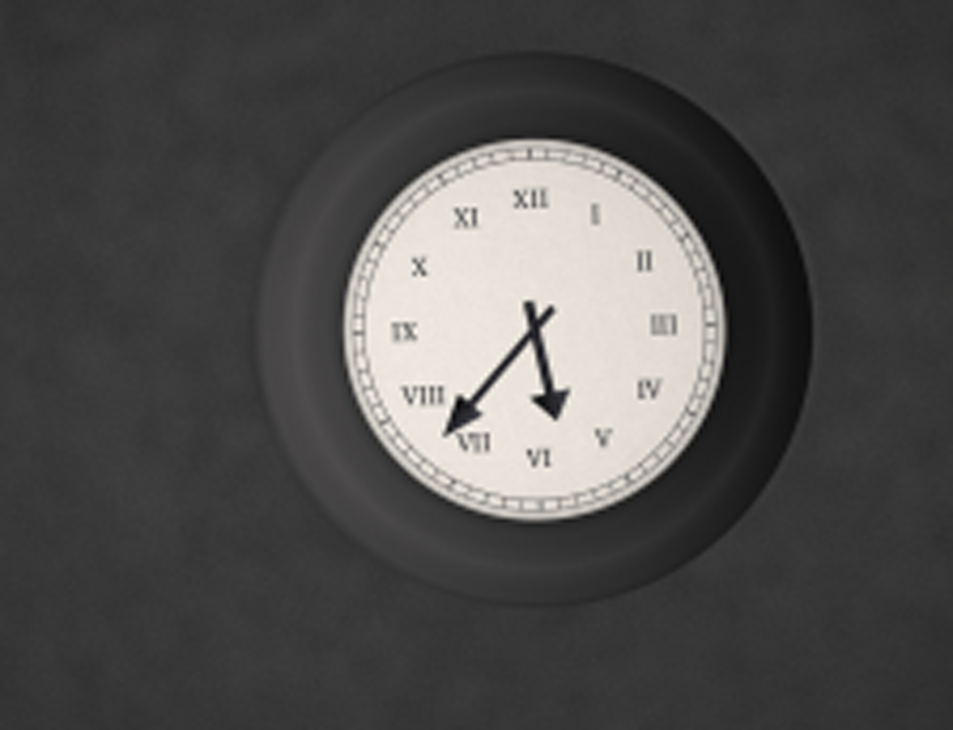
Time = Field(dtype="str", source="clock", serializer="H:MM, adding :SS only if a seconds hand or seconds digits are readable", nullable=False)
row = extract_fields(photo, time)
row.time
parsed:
5:37
